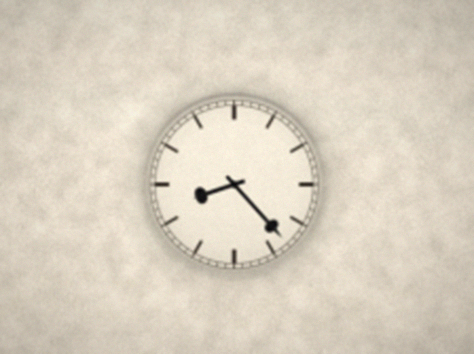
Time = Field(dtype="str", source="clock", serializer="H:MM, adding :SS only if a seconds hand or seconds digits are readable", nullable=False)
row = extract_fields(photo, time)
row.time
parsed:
8:23
